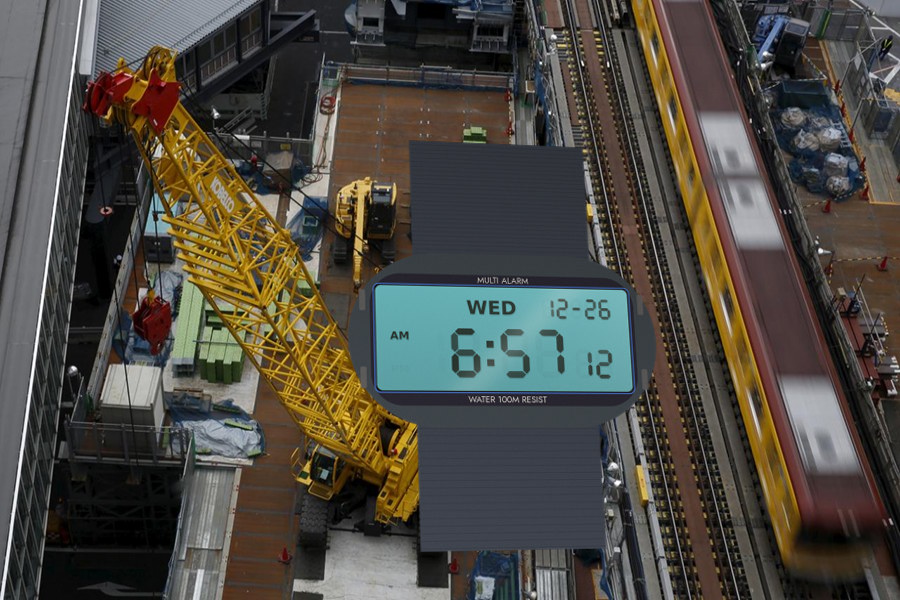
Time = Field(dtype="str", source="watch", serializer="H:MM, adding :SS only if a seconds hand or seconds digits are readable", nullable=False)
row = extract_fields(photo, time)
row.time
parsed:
6:57:12
